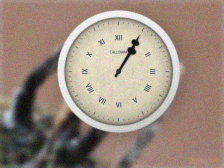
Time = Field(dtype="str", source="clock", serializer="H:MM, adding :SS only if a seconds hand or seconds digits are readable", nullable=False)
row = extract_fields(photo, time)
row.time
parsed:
1:05
